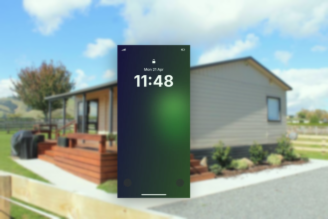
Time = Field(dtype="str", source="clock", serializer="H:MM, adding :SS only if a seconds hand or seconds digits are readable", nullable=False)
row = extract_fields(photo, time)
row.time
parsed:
11:48
